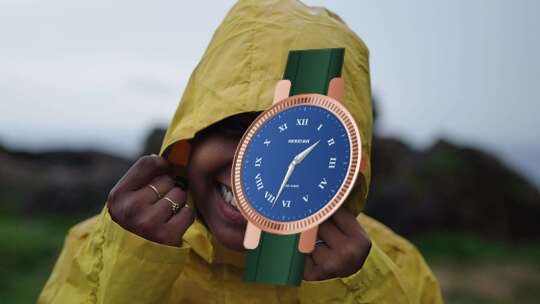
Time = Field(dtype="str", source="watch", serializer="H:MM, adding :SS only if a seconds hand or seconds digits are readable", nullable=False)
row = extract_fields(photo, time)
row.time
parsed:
1:33
